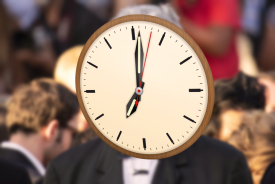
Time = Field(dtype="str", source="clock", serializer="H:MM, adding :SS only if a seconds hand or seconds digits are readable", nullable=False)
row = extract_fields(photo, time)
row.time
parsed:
7:01:03
